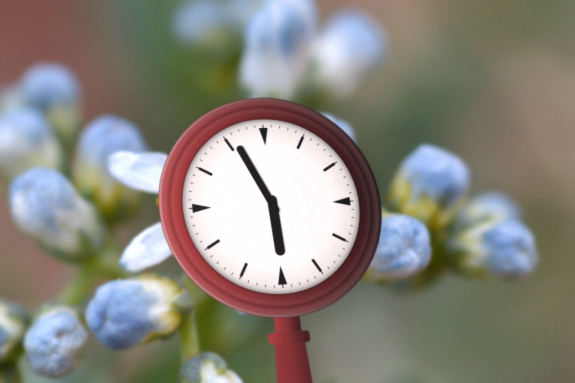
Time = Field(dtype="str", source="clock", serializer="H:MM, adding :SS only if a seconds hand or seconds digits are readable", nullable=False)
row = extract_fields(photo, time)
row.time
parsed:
5:56
